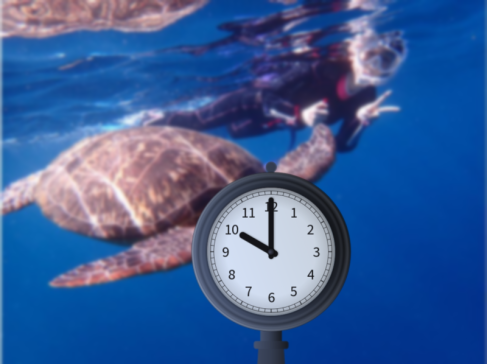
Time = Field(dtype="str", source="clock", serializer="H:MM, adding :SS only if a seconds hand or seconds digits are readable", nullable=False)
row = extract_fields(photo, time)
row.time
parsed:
10:00
